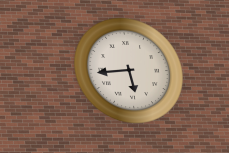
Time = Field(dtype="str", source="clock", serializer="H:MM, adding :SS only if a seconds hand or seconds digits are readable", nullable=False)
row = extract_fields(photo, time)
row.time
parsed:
5:44
